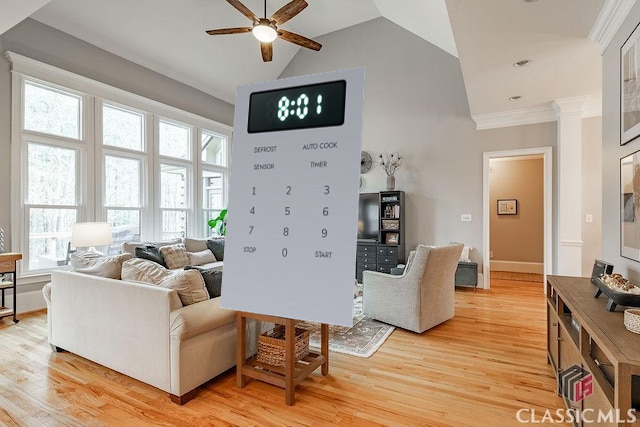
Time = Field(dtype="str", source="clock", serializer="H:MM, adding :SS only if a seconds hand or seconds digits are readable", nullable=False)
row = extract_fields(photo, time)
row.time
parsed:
8:01
